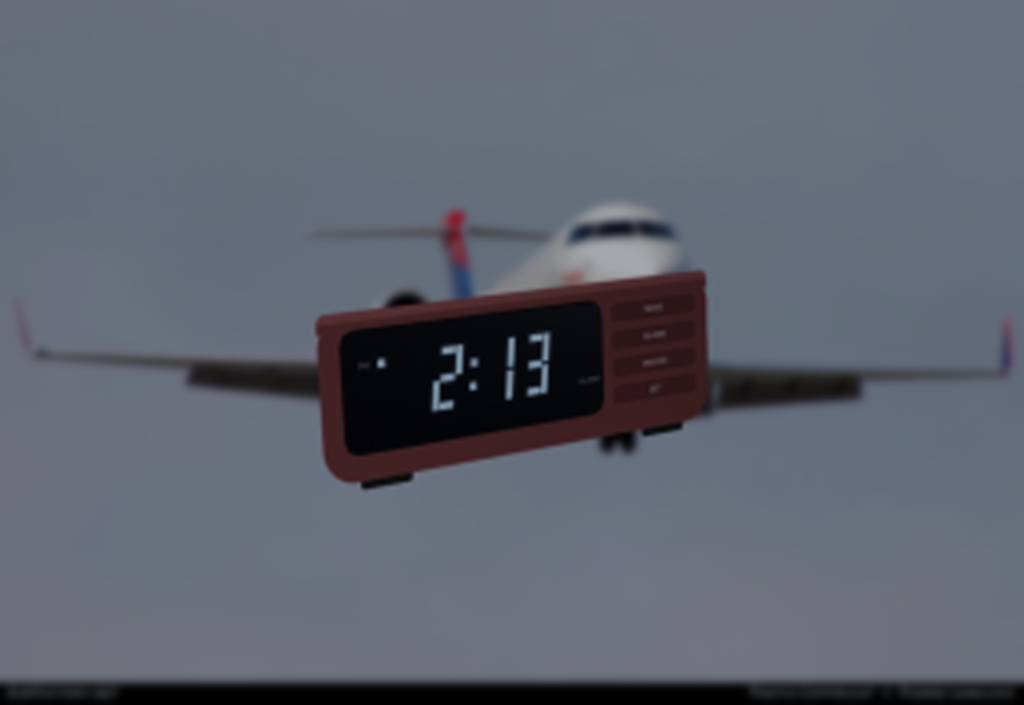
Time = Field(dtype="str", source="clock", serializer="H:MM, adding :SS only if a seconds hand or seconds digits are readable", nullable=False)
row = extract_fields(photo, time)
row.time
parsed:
2:13
